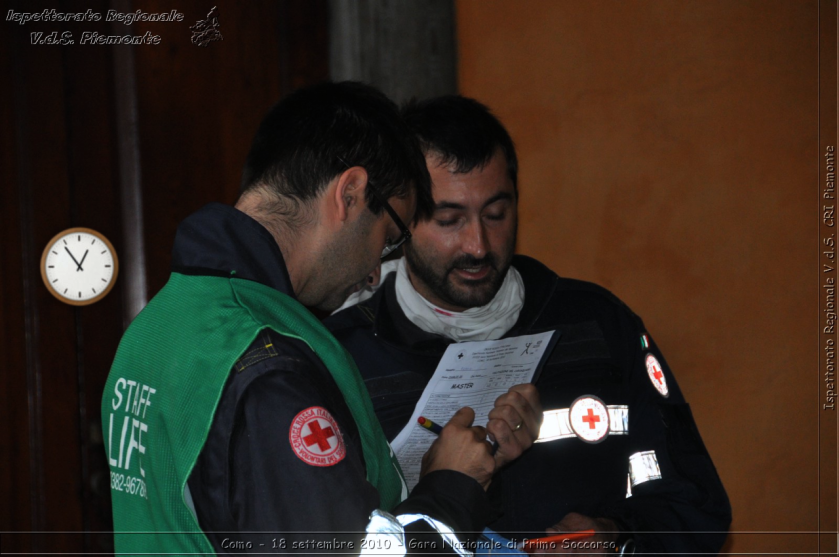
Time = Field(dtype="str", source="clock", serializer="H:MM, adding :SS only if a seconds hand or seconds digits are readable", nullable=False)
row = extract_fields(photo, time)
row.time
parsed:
12:54
